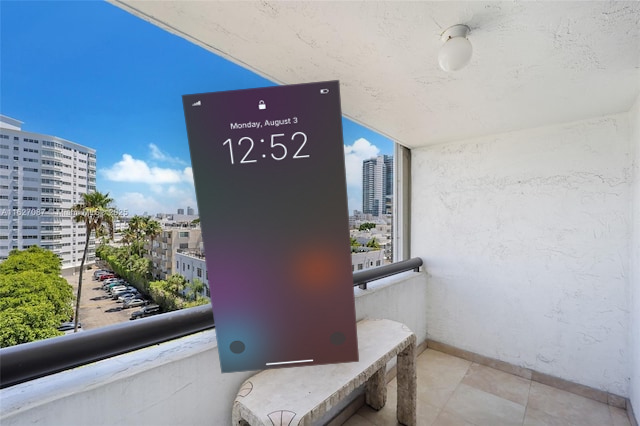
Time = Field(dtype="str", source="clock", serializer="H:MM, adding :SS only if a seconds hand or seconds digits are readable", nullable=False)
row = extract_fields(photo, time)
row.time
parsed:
12:52
